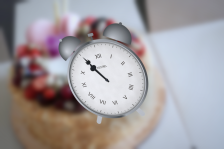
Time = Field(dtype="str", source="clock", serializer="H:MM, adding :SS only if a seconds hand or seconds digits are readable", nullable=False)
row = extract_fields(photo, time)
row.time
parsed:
10:55
